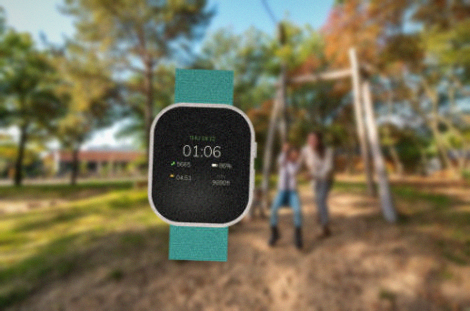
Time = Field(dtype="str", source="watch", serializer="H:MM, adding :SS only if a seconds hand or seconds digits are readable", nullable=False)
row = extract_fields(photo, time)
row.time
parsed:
1:06
